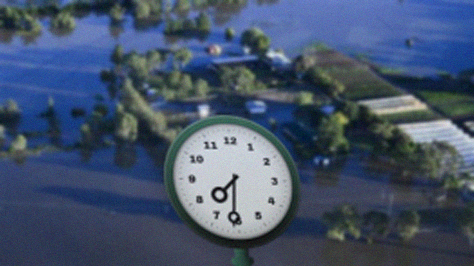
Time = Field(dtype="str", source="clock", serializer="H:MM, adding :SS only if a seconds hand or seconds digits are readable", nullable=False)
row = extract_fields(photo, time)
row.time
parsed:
7:31
